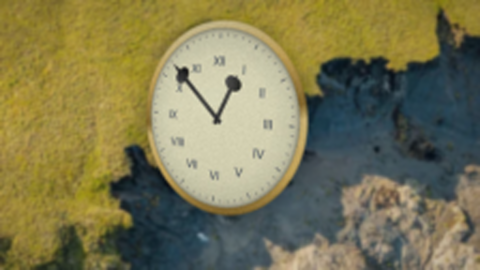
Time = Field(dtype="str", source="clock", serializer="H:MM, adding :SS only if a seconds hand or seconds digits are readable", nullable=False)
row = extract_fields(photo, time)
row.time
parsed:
12:52
